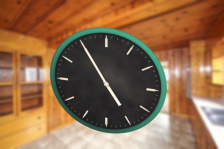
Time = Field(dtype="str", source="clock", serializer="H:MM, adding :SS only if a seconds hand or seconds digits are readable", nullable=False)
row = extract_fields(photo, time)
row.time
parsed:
4:55
